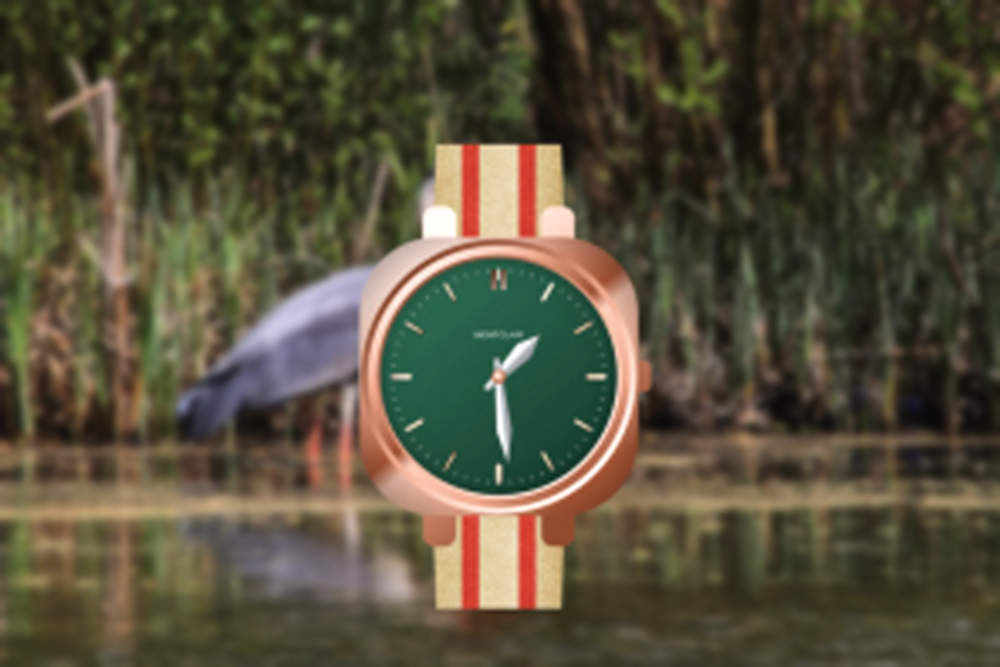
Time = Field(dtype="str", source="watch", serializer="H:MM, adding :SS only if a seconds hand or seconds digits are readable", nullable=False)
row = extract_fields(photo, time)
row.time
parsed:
1:29
